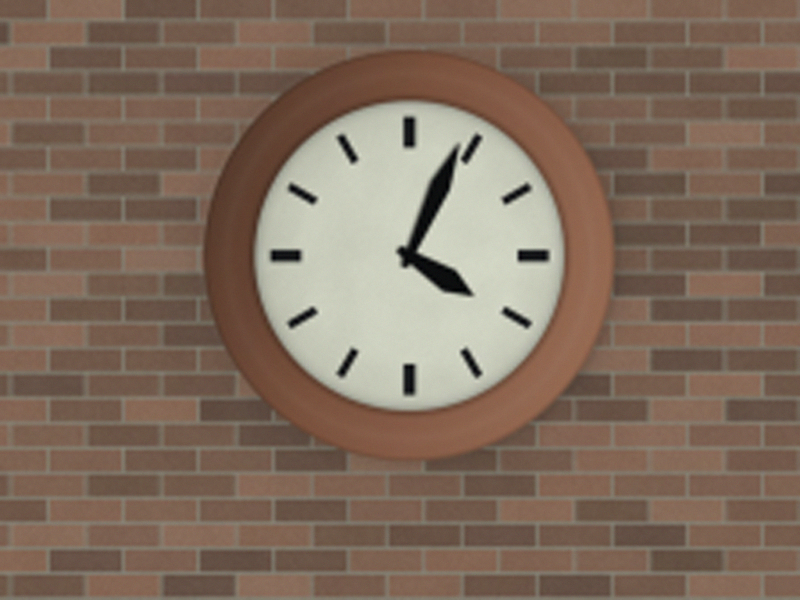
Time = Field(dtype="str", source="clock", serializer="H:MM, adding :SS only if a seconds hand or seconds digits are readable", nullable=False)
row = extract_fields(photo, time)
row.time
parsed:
4:04
